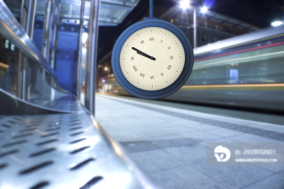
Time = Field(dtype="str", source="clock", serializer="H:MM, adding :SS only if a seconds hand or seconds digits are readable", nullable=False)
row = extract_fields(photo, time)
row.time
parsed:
9:50
